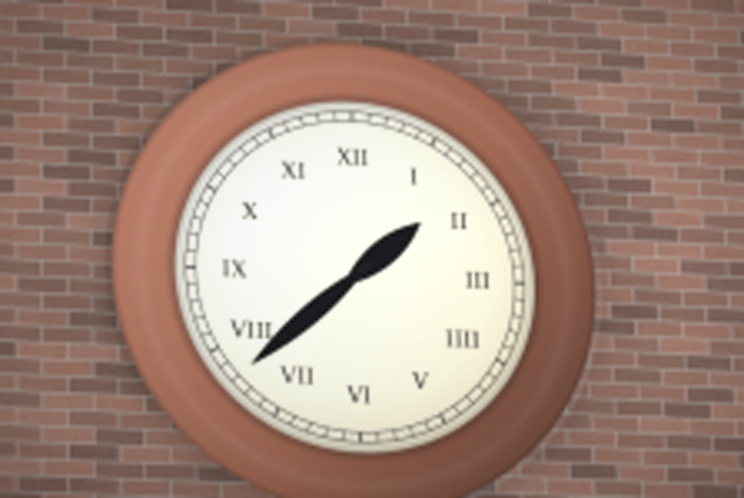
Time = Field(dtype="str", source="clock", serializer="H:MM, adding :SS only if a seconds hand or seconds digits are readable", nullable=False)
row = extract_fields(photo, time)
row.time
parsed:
1:38
